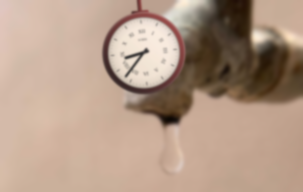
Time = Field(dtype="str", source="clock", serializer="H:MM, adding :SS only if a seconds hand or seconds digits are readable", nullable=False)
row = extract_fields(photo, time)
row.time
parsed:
8:37
